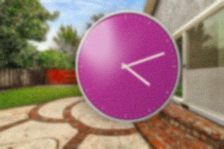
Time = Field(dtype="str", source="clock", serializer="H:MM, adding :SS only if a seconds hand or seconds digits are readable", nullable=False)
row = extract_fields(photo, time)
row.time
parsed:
4:12
